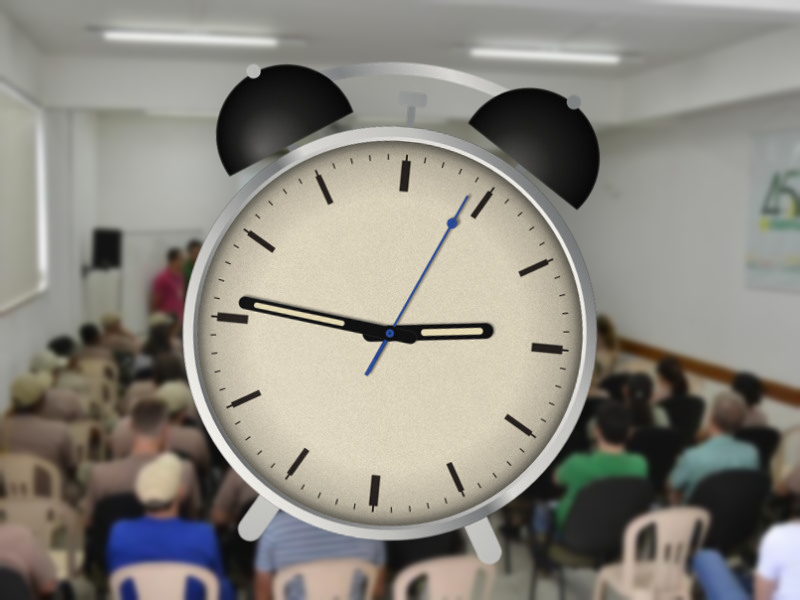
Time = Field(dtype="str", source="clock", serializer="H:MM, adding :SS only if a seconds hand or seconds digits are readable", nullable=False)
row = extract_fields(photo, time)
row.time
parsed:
2:46:04
